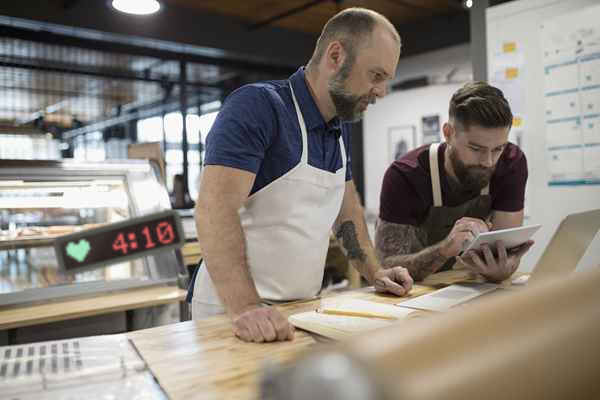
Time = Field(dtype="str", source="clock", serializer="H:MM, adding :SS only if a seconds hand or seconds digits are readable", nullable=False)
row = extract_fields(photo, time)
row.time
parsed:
4:10
